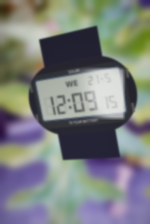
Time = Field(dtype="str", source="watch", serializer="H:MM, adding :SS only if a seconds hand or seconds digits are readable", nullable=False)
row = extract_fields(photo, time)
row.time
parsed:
12:09:15
